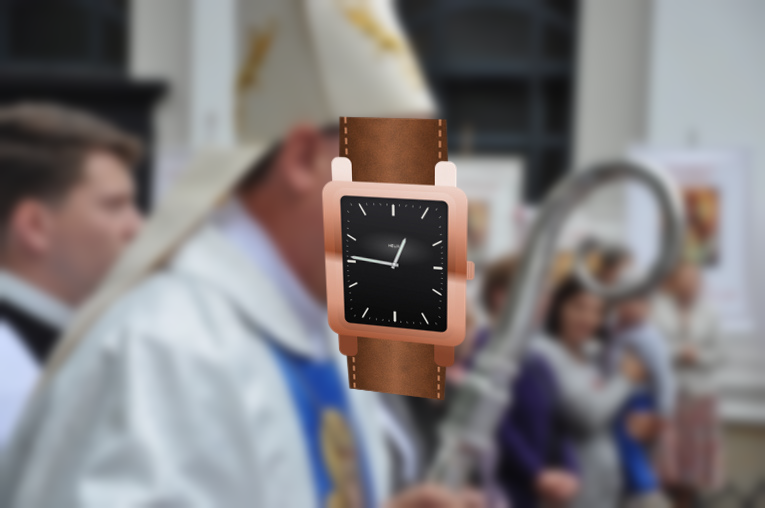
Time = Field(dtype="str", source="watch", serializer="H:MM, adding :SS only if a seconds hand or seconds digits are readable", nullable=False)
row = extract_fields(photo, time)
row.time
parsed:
12:46
